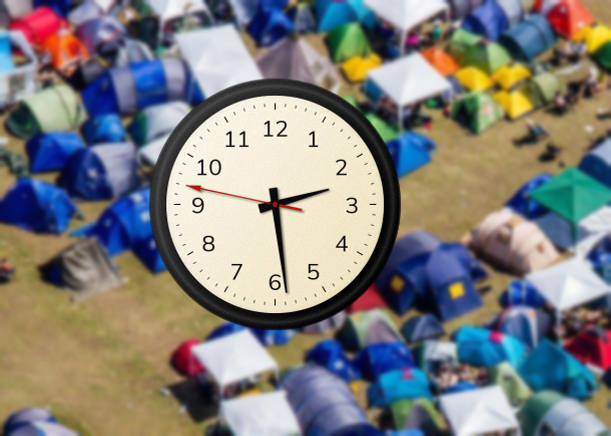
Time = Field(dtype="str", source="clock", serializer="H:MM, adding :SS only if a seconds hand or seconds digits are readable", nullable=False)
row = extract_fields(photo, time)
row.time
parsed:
2:28:47
